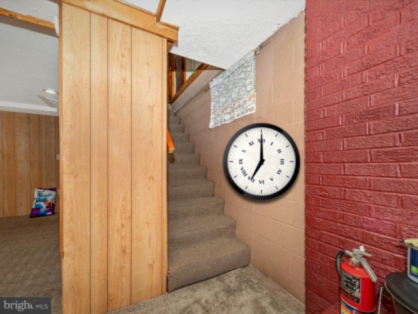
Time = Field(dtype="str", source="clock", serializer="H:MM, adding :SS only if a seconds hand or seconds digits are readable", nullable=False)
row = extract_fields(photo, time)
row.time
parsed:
7:00
